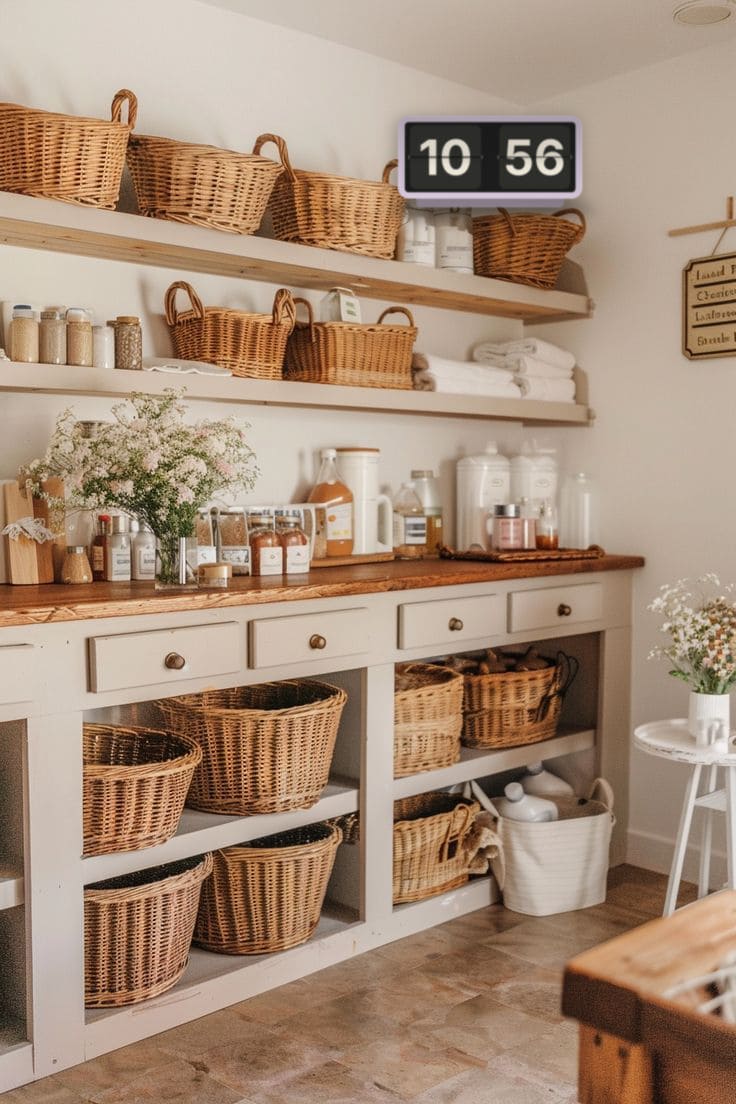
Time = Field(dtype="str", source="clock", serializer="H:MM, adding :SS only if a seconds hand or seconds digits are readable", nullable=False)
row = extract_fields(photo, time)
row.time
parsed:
10:56
